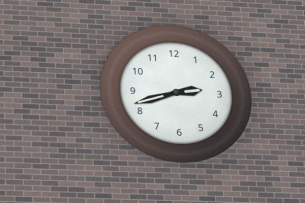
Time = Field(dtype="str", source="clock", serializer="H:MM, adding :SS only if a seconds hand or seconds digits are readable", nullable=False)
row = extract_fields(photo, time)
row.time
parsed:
2:42
